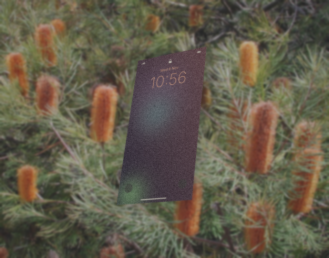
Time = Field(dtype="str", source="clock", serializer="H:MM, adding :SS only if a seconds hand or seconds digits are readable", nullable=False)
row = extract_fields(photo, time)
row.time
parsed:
10:56
